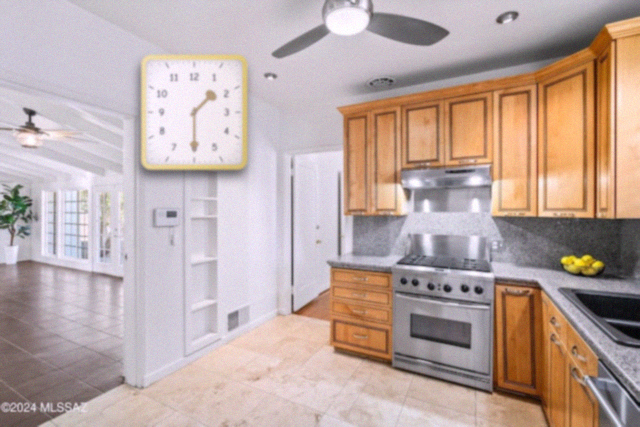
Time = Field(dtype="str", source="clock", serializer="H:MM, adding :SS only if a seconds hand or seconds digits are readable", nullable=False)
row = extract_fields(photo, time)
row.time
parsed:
1:30
